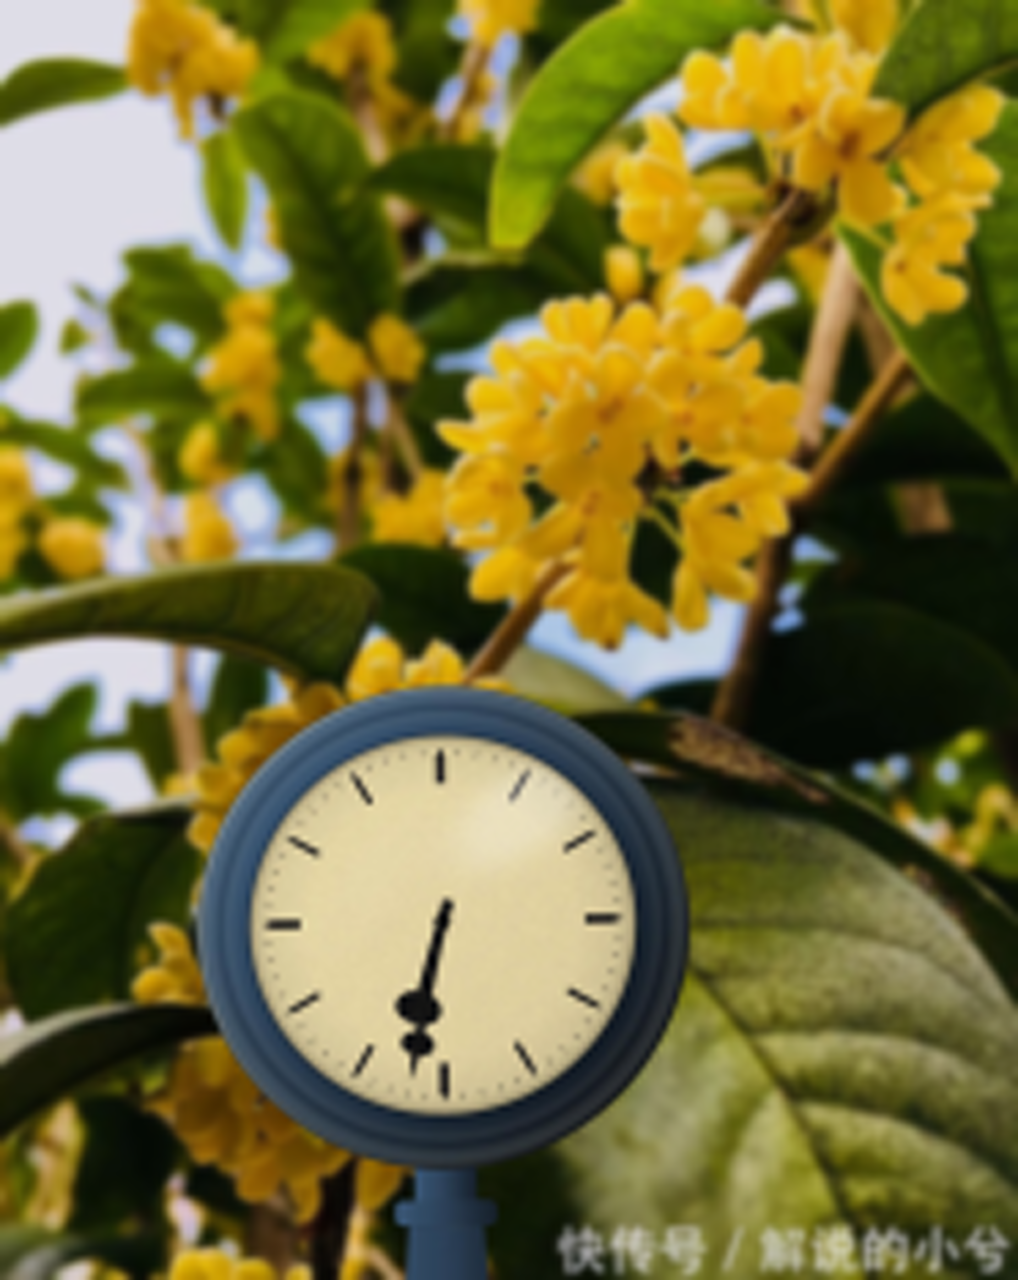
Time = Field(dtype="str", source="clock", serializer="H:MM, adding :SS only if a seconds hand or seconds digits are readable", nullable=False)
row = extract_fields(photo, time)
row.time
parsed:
6:32
